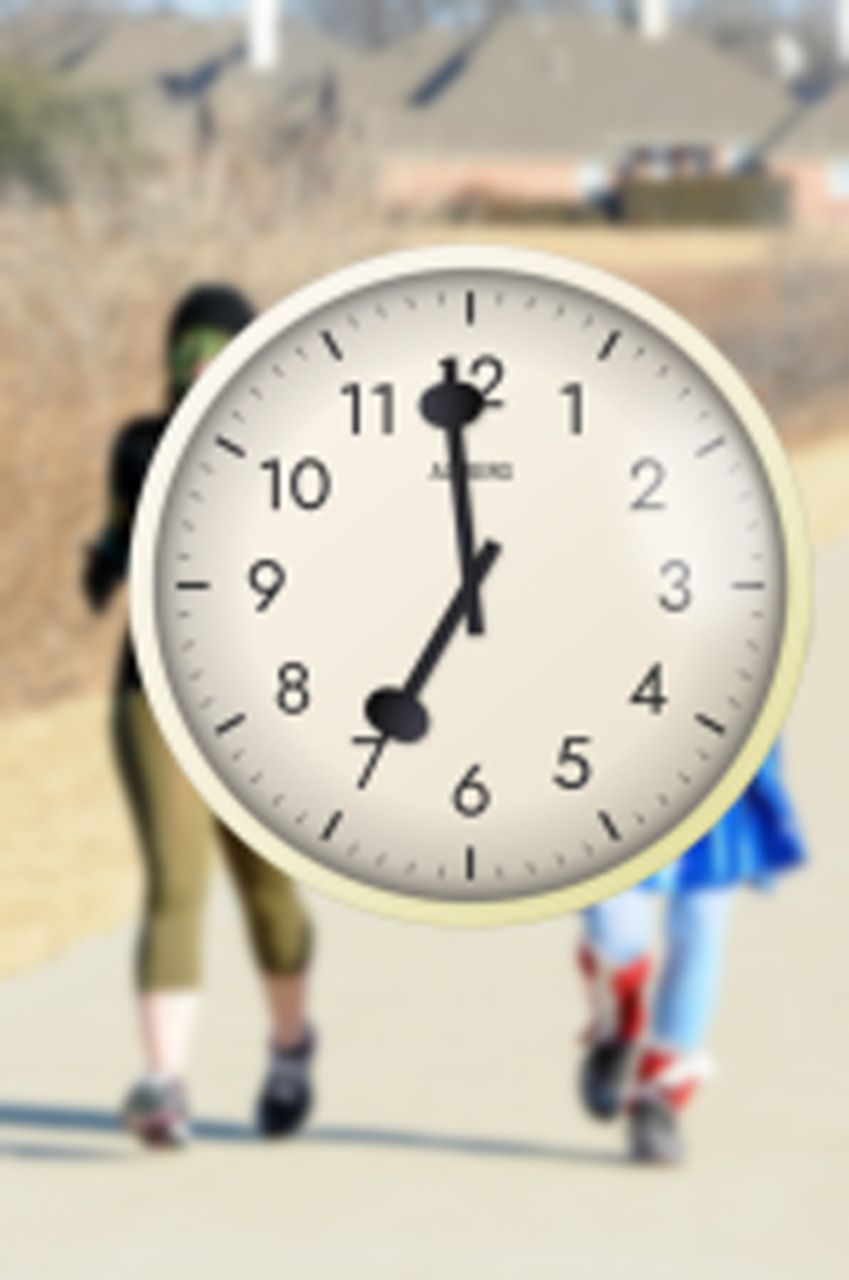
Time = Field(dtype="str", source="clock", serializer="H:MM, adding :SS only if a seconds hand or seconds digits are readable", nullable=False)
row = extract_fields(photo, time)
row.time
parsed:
6:59
